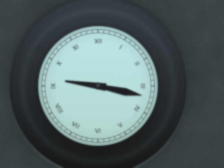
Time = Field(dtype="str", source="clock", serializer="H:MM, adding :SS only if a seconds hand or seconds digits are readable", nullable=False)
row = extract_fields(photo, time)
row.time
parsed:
9:17
